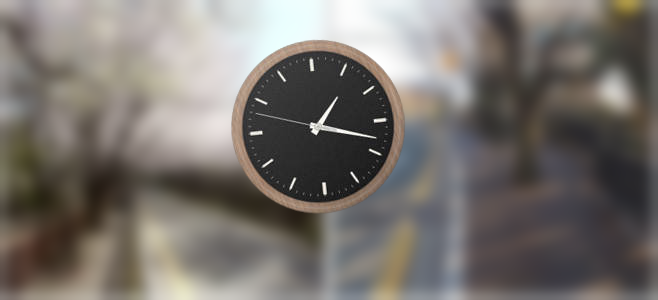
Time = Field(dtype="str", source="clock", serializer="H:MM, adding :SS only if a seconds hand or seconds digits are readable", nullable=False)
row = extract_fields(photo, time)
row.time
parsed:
1:17:48
